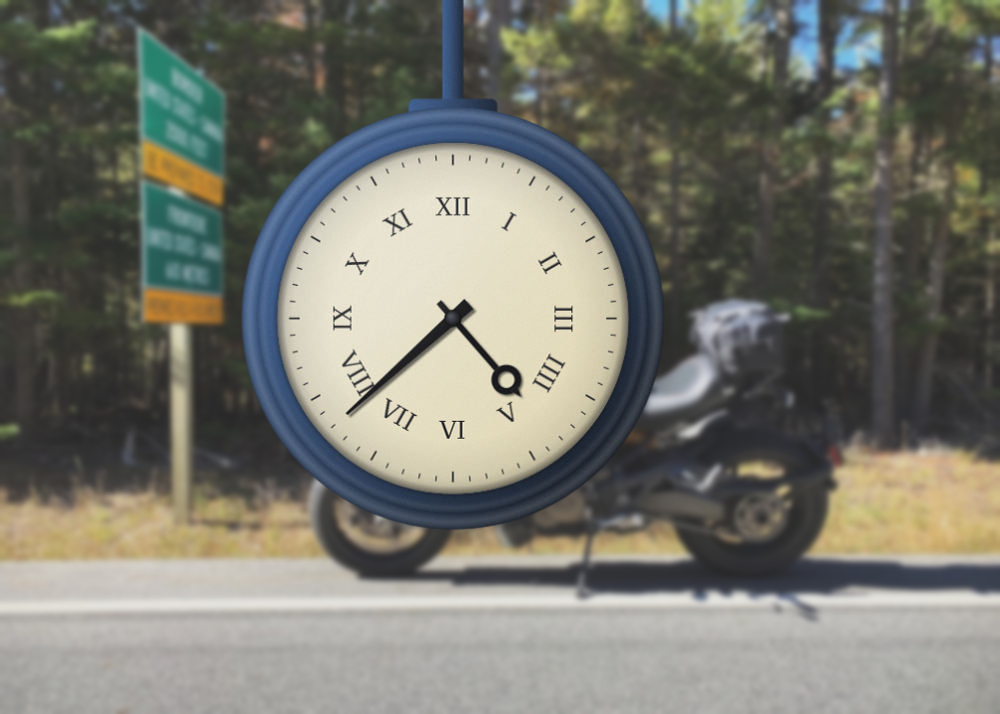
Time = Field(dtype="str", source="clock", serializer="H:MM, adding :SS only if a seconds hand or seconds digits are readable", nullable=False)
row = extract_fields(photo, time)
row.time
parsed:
4:38
